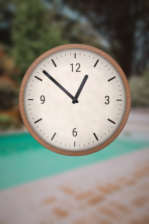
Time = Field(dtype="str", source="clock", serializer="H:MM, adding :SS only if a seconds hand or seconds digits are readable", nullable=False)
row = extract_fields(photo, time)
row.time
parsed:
12:52
